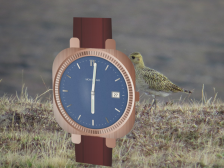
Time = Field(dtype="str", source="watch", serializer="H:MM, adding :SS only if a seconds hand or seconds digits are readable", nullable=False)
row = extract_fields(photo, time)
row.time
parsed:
6:01
